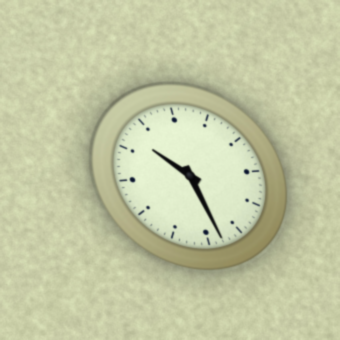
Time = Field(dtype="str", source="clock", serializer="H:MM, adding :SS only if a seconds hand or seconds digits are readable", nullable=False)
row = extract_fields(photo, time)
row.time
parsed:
10:28
